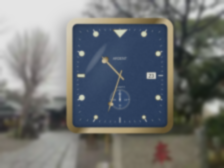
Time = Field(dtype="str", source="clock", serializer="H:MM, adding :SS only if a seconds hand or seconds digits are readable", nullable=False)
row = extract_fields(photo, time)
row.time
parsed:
10:33
